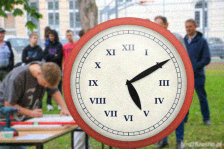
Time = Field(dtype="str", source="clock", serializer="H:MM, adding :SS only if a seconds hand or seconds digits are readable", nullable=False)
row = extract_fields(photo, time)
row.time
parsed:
5:10
